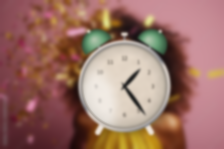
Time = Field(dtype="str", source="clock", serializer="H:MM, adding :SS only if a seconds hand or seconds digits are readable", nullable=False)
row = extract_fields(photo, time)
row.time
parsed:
1:24
